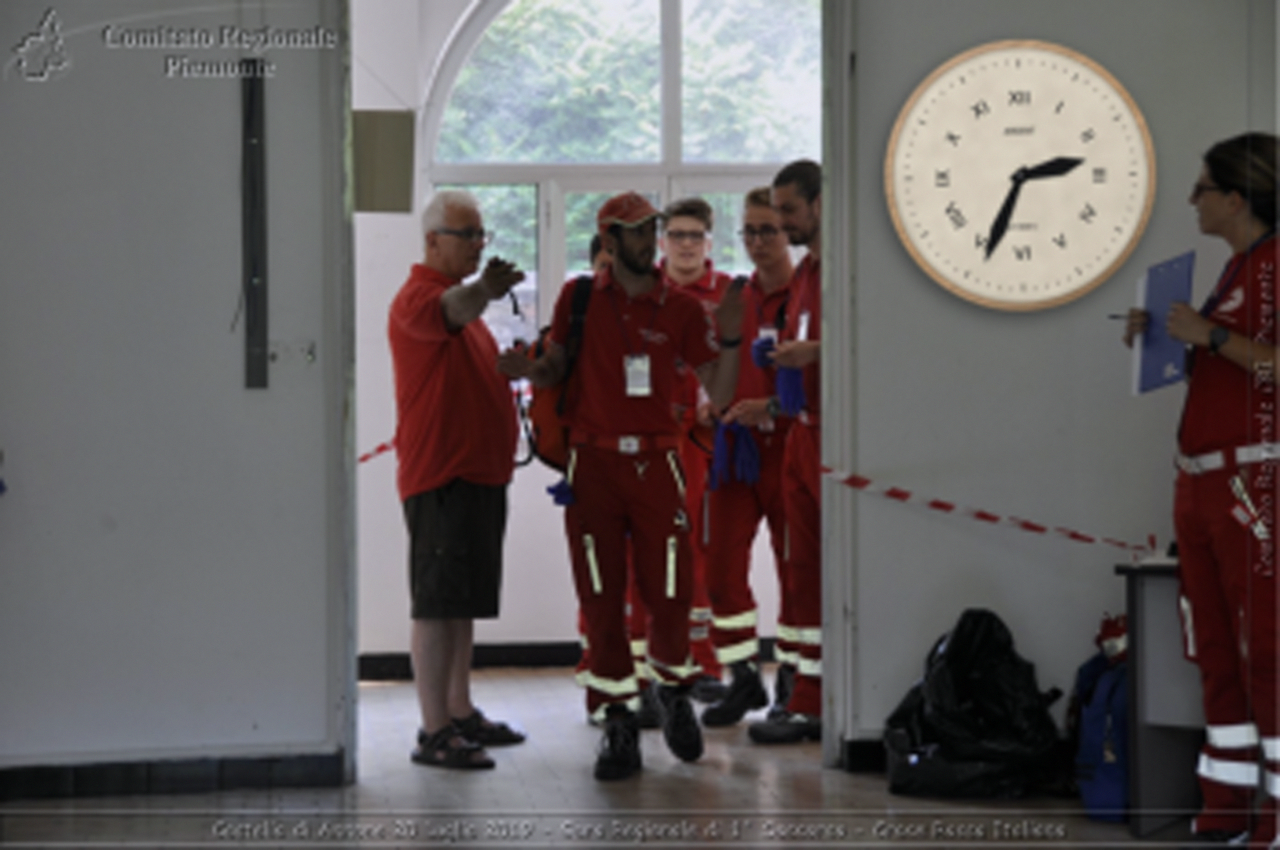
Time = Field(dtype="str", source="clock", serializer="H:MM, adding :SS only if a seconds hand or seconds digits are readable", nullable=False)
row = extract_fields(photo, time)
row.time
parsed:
2:34
